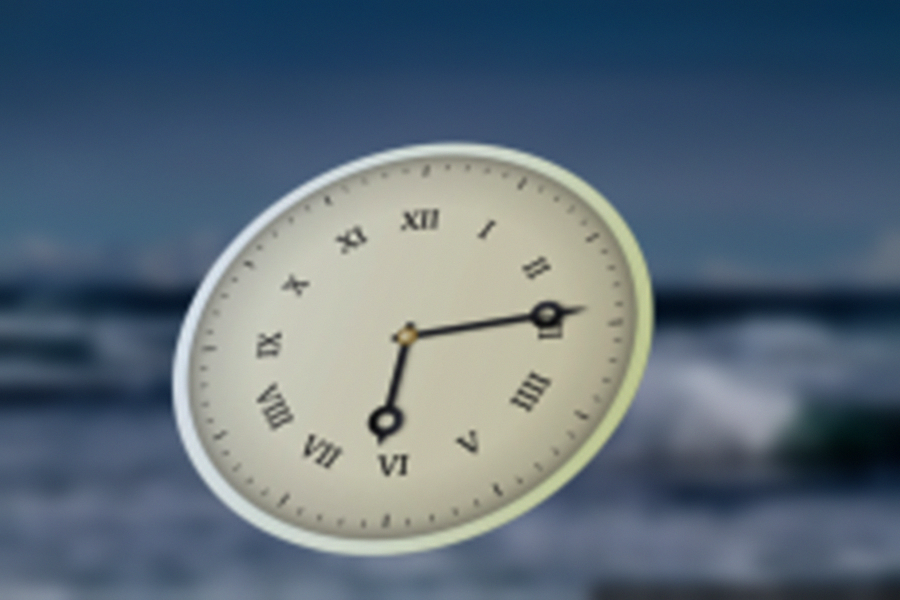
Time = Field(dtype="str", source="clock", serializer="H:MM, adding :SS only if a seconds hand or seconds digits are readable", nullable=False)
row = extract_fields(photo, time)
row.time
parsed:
6:14
